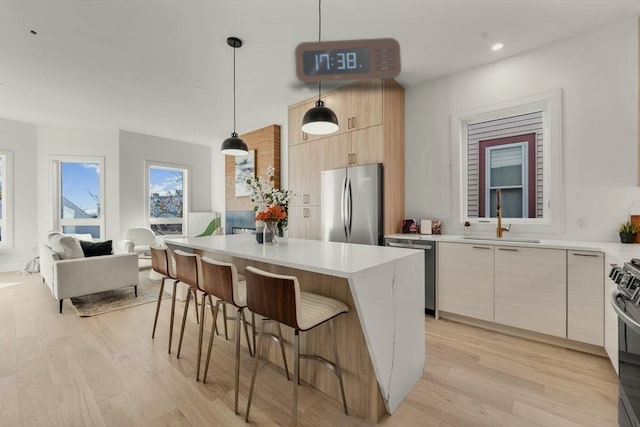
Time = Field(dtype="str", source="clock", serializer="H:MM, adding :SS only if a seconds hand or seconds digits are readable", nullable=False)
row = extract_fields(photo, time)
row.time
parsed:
17:38
